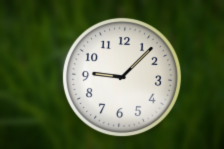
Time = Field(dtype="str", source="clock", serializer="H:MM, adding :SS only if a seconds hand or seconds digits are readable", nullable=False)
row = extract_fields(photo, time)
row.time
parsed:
9:07
